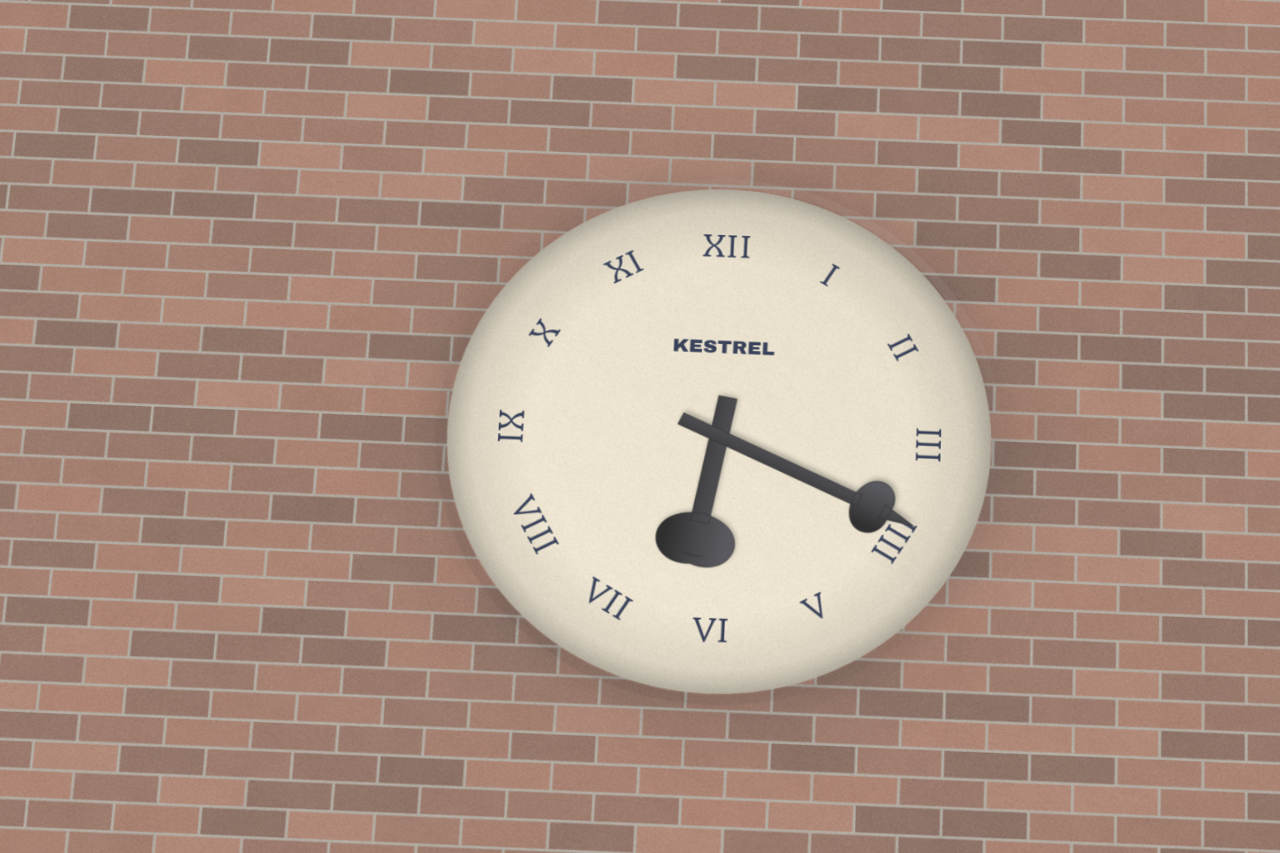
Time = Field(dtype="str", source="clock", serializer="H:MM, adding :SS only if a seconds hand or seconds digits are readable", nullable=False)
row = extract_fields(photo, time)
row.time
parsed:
6:19
